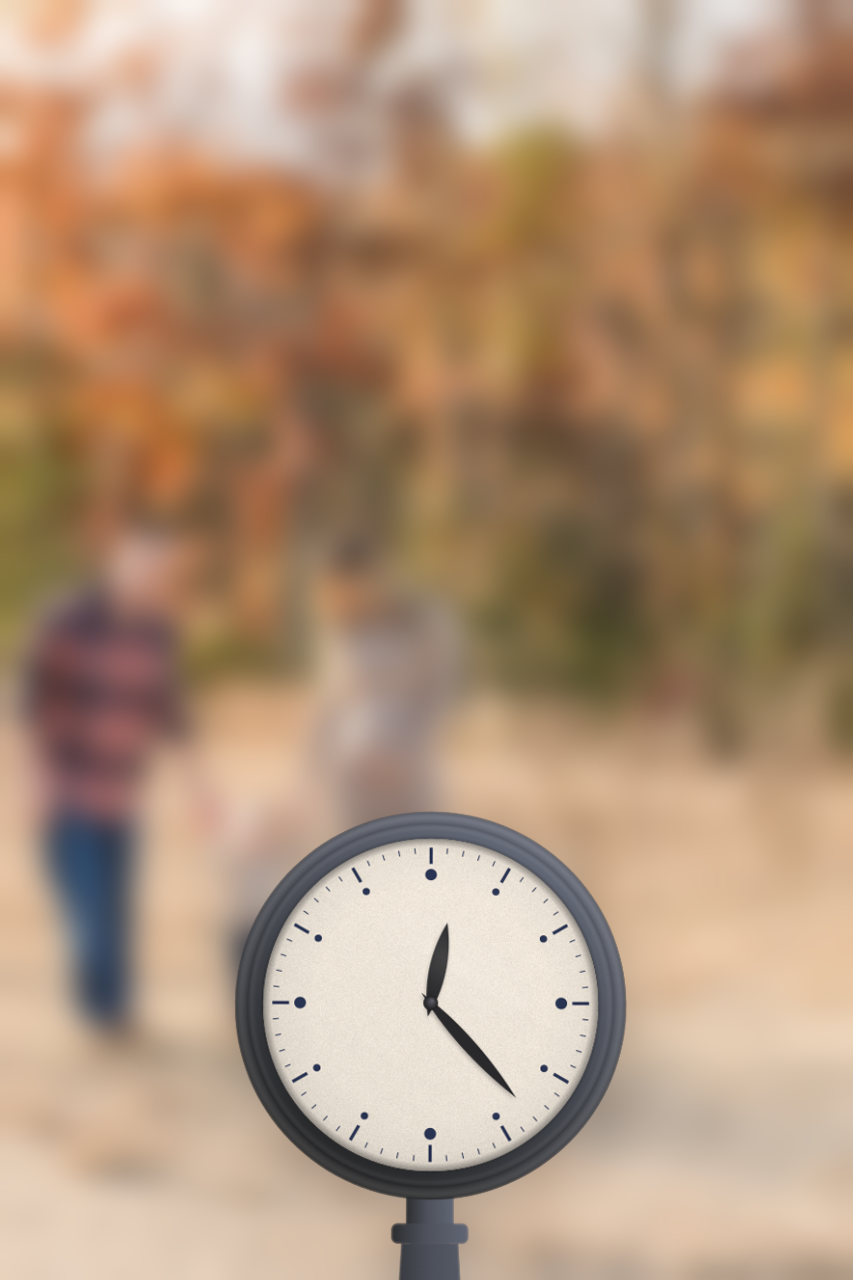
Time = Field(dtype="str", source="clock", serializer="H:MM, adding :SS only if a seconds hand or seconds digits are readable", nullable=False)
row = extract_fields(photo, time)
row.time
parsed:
12:23
